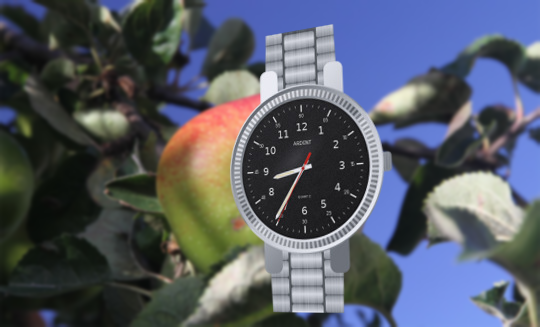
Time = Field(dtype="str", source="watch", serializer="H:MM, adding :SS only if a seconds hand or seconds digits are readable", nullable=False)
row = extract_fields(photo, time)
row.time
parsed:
8:35:35
